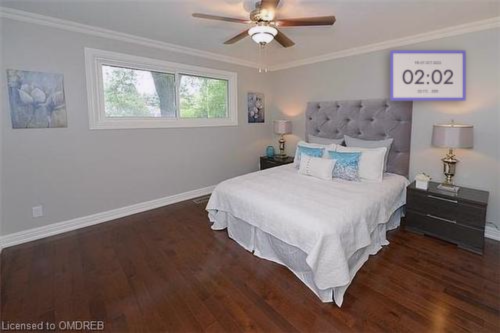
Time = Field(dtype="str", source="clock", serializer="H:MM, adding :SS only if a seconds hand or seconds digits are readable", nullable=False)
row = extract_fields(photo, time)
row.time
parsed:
2:02
